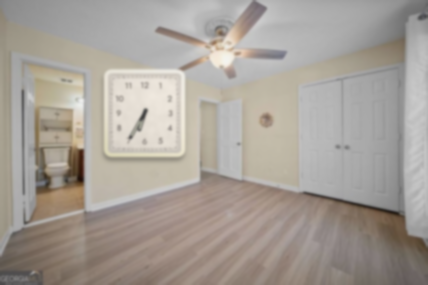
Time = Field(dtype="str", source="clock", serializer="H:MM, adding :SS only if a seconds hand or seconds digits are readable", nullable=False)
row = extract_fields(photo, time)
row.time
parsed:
6:35
